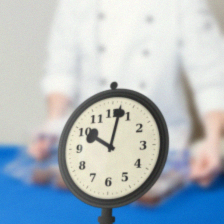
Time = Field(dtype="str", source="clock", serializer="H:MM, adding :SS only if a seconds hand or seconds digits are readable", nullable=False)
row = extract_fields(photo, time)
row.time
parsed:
10:02
